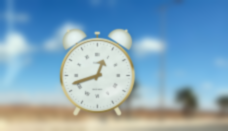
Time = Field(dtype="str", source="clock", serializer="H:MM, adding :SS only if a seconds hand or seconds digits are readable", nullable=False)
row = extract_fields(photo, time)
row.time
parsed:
12:42
